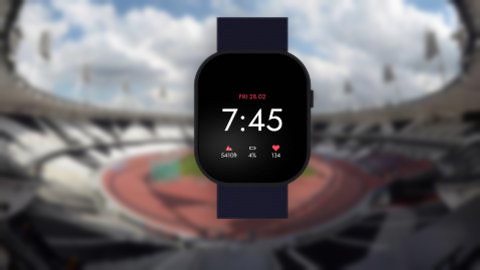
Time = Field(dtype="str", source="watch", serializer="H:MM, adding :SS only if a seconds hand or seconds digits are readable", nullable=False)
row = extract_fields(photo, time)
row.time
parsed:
7:45
